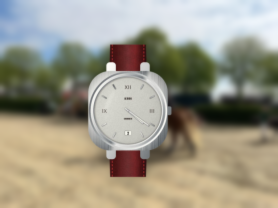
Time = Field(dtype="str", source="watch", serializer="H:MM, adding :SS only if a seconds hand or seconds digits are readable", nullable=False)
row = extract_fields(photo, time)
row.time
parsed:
4:21
